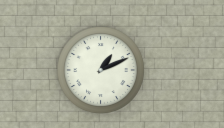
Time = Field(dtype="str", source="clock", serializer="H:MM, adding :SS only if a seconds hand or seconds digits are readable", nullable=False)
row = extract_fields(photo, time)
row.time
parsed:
1:11
